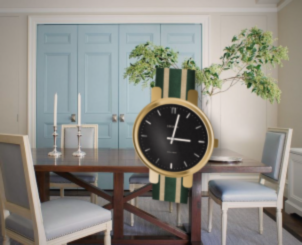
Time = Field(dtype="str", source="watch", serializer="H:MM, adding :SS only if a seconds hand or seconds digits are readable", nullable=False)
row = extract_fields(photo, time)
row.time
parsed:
3:02
